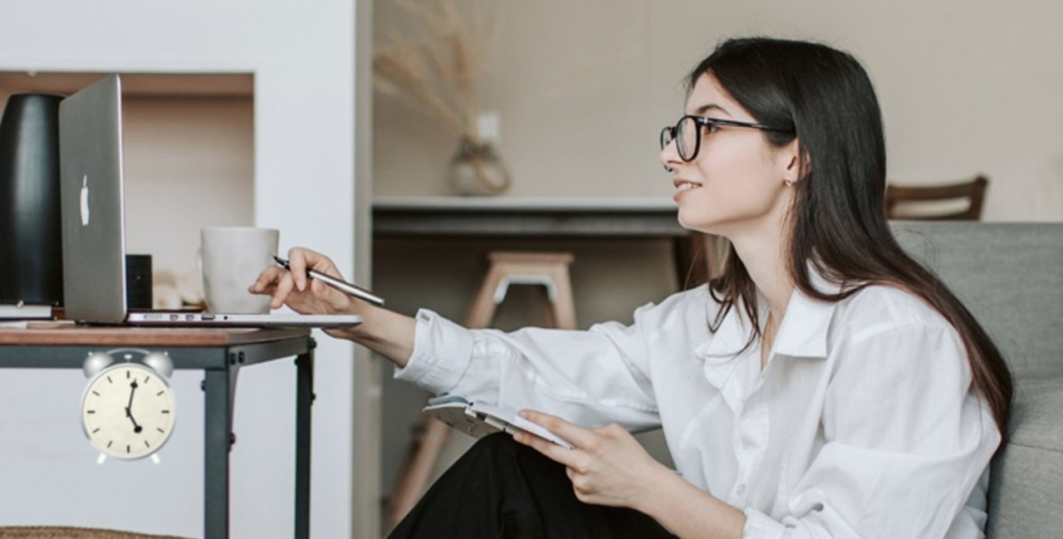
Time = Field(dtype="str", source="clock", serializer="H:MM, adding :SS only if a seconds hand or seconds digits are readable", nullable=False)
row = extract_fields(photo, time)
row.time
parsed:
5:02
